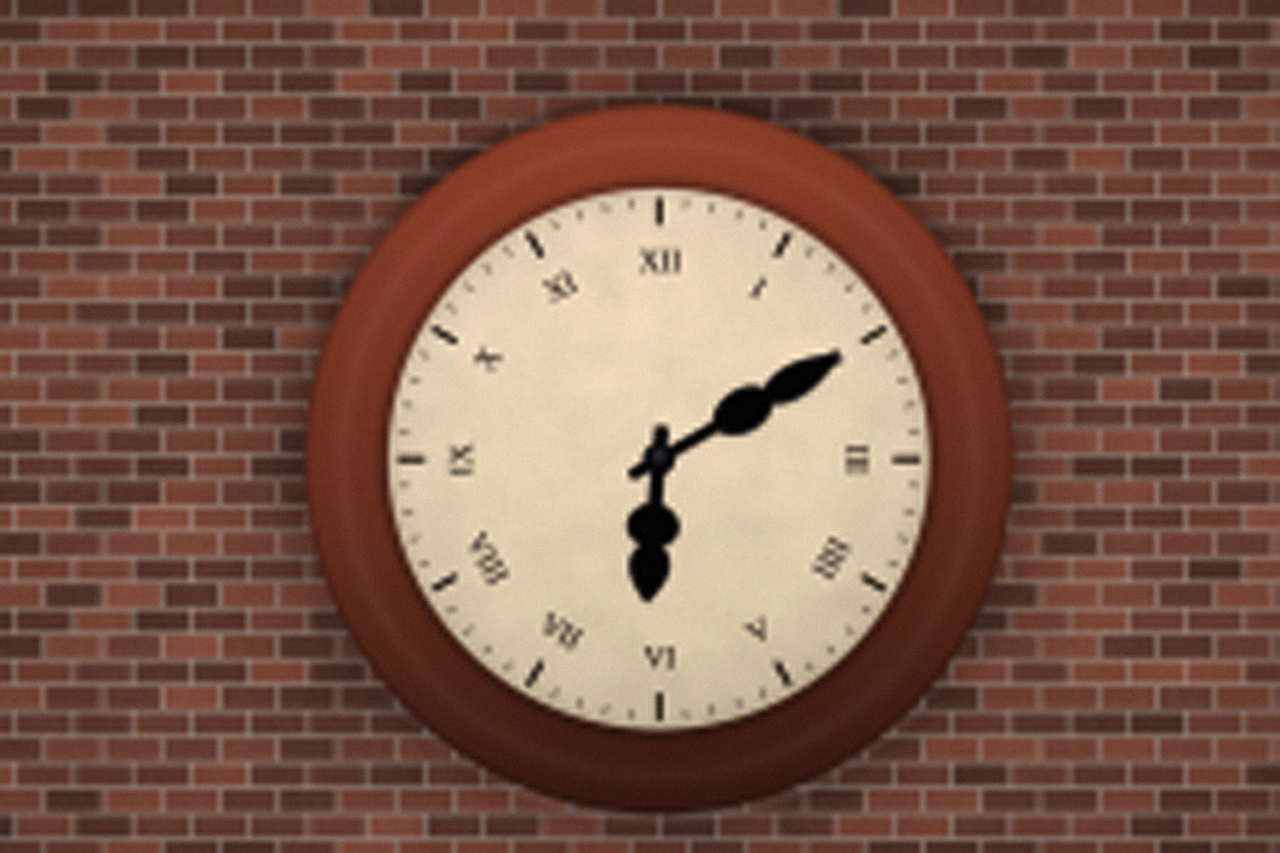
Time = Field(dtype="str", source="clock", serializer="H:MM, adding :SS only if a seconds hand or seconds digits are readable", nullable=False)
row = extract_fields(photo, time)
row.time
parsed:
6:10
